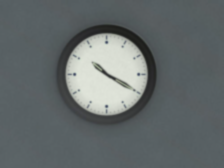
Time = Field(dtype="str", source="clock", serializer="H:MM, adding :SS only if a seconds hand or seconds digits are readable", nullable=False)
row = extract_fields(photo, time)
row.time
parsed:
10:20
